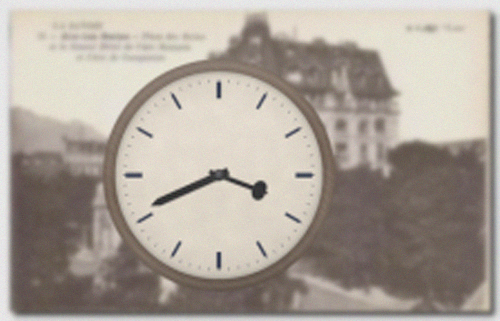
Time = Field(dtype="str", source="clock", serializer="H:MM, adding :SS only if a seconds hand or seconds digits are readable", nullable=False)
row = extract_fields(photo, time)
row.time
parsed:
3:41
